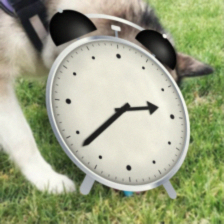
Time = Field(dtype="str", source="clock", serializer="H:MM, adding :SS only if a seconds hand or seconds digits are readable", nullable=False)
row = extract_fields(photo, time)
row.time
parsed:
2:38
